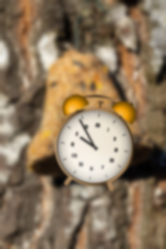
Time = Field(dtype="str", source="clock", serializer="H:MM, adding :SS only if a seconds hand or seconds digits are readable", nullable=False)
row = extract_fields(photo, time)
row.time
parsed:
9:54
